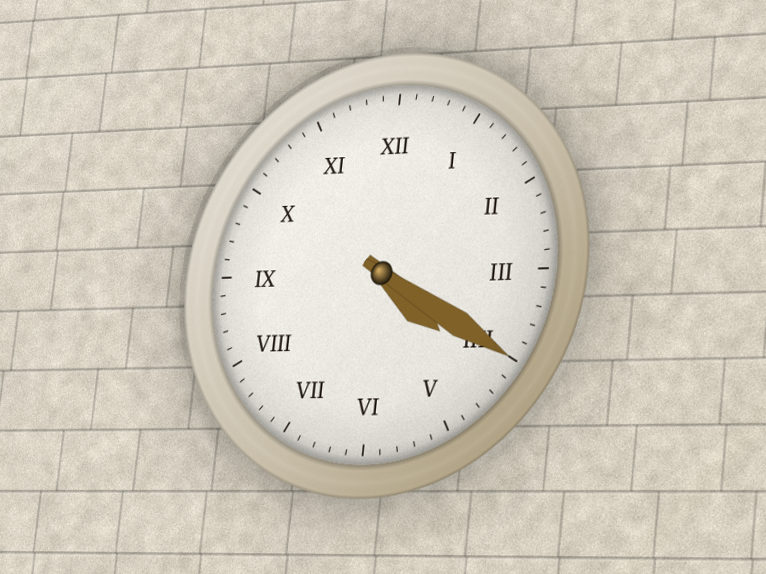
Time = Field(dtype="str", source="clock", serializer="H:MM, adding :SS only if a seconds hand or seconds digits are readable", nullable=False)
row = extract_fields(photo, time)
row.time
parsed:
4:20
